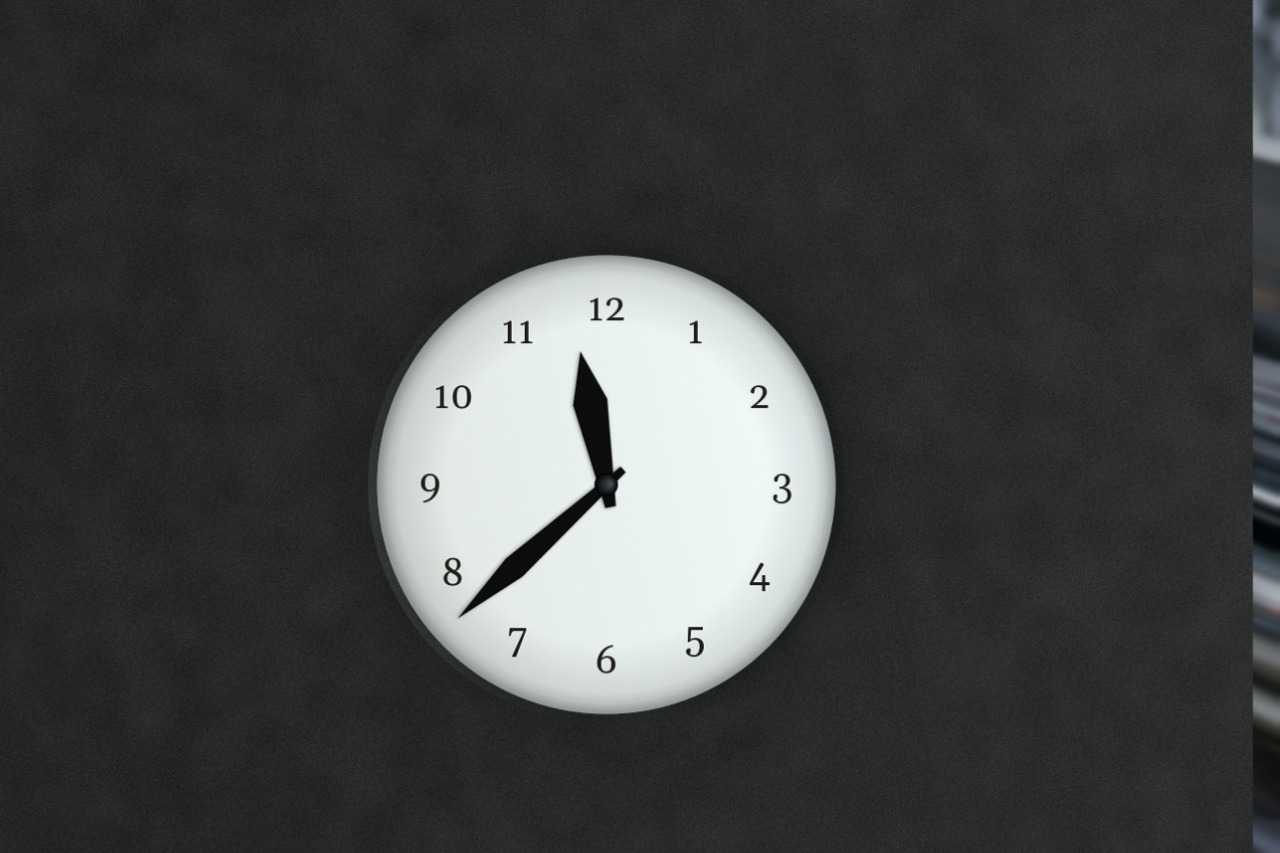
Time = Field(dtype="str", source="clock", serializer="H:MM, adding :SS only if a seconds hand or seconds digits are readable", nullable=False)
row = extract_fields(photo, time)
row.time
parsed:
11:38
